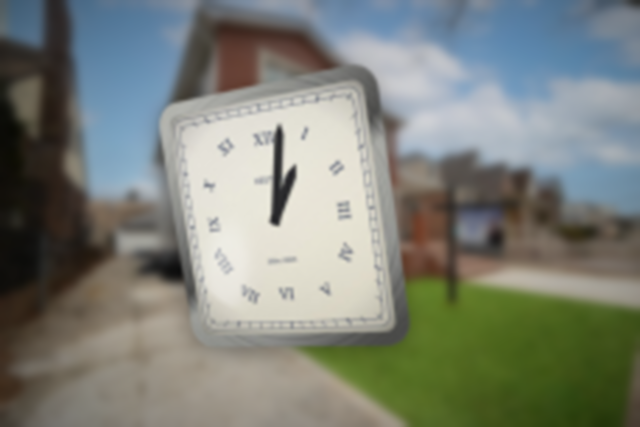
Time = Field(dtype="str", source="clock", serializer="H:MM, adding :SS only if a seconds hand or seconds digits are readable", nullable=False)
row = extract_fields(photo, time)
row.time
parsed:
1:02
